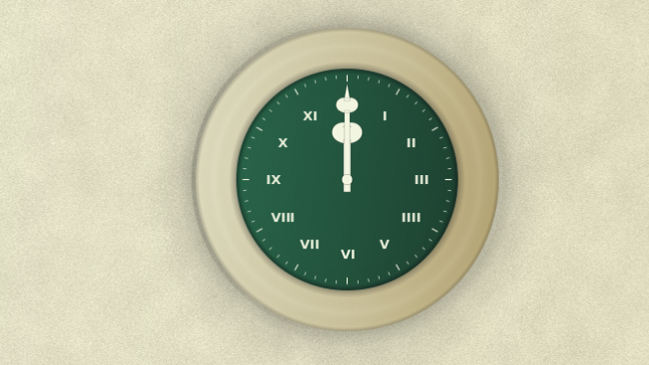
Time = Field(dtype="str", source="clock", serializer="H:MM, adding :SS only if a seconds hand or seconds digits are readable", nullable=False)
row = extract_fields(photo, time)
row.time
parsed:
12:00
